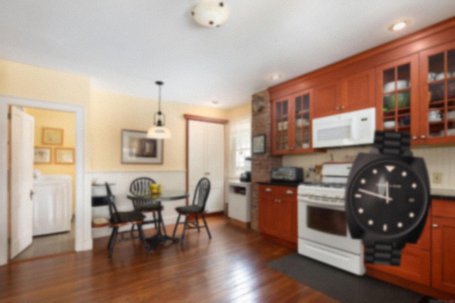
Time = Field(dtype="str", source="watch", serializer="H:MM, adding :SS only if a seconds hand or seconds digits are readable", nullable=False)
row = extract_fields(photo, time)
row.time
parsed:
11:47
